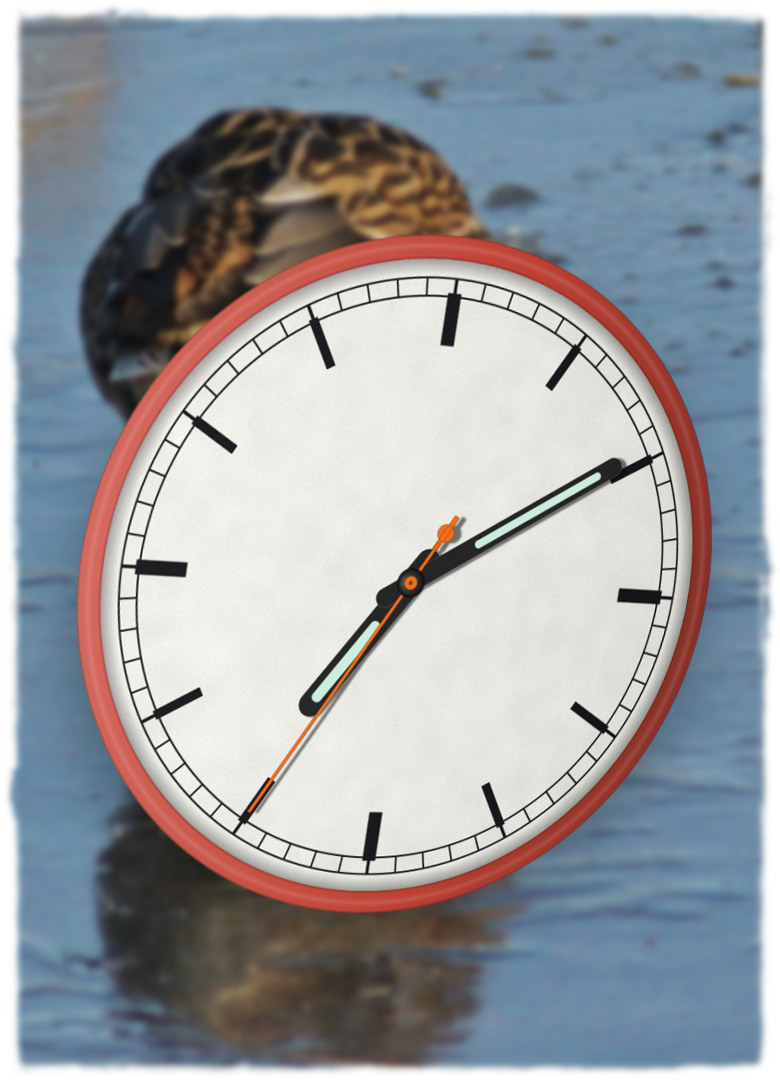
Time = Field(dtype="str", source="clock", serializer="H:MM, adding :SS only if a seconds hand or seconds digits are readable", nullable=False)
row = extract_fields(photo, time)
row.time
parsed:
7:09:35
